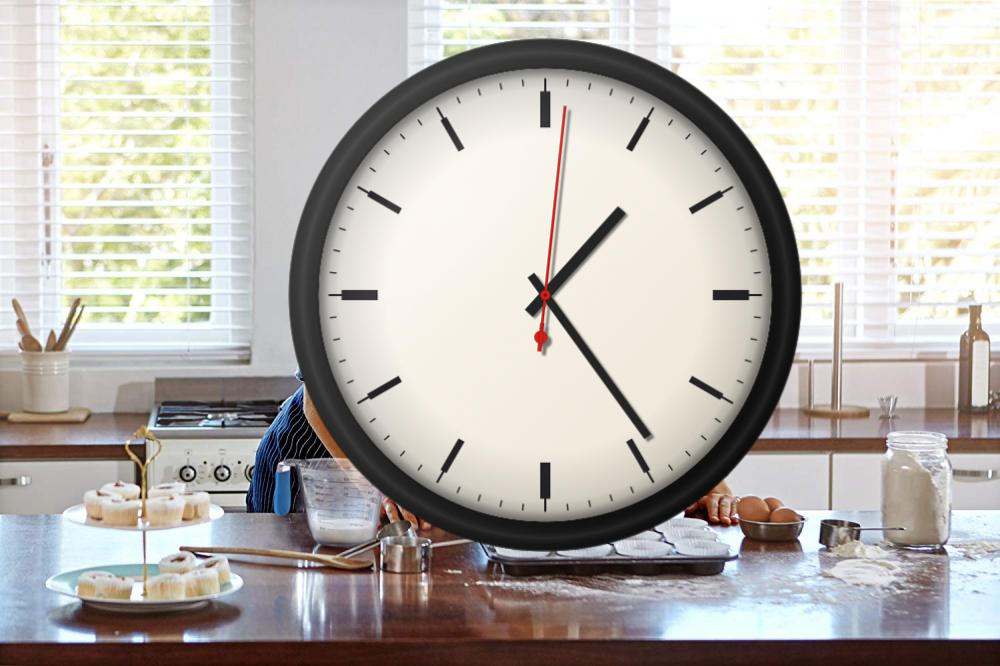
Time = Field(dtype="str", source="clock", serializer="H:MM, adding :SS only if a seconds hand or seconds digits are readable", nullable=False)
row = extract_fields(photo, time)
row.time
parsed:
1:24:01
